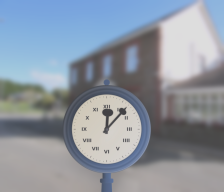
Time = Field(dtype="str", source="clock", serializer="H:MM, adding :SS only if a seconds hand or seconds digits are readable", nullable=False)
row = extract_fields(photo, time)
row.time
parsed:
12:07
